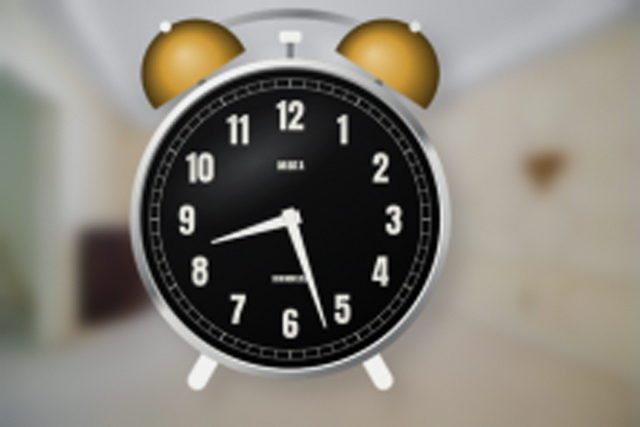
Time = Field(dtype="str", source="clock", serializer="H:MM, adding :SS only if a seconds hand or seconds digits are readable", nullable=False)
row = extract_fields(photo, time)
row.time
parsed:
8:27
